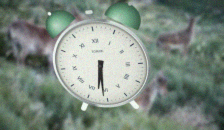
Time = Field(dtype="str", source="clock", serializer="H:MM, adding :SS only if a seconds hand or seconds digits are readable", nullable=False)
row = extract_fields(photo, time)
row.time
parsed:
6:31
